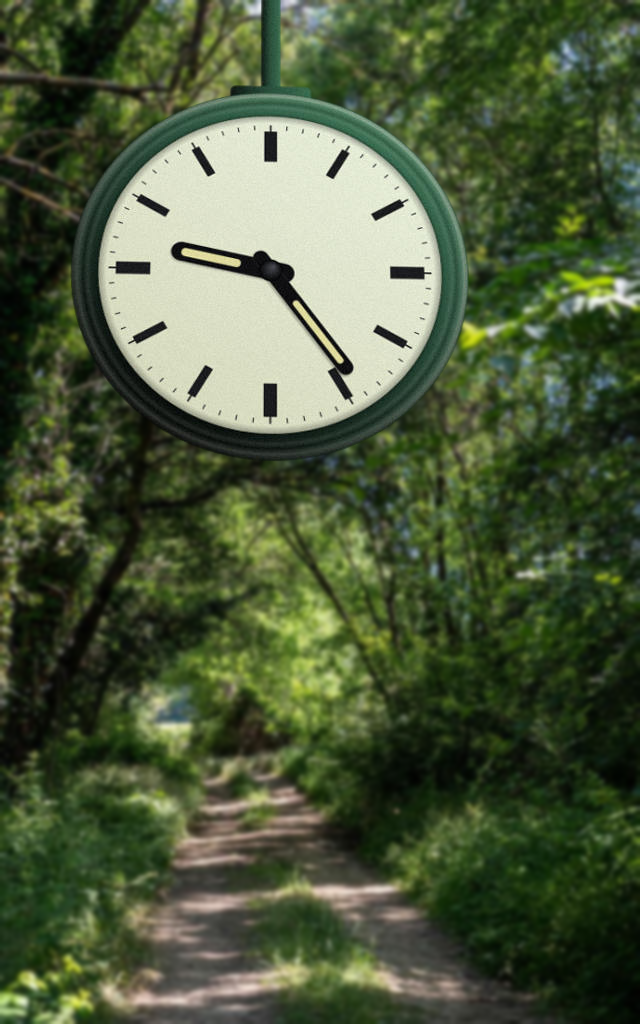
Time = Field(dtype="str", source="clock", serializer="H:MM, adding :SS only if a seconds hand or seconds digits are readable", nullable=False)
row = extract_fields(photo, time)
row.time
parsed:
9:24
